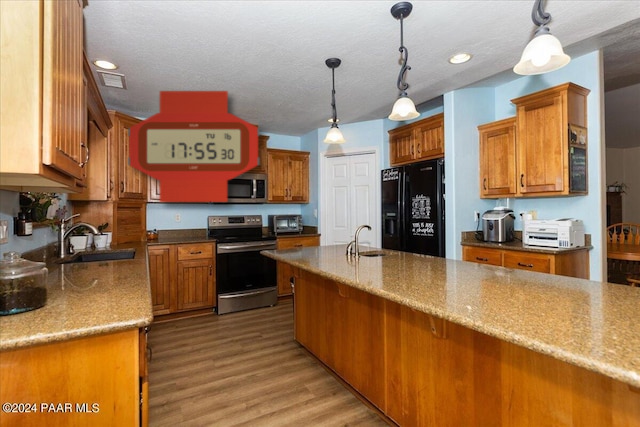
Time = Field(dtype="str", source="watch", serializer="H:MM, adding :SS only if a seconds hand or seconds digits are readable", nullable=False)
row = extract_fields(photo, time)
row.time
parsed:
17:55:30
